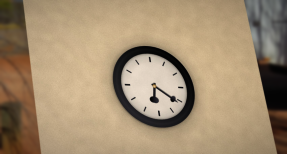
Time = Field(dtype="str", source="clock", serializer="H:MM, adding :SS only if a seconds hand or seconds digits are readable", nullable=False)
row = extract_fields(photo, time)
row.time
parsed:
6:21
